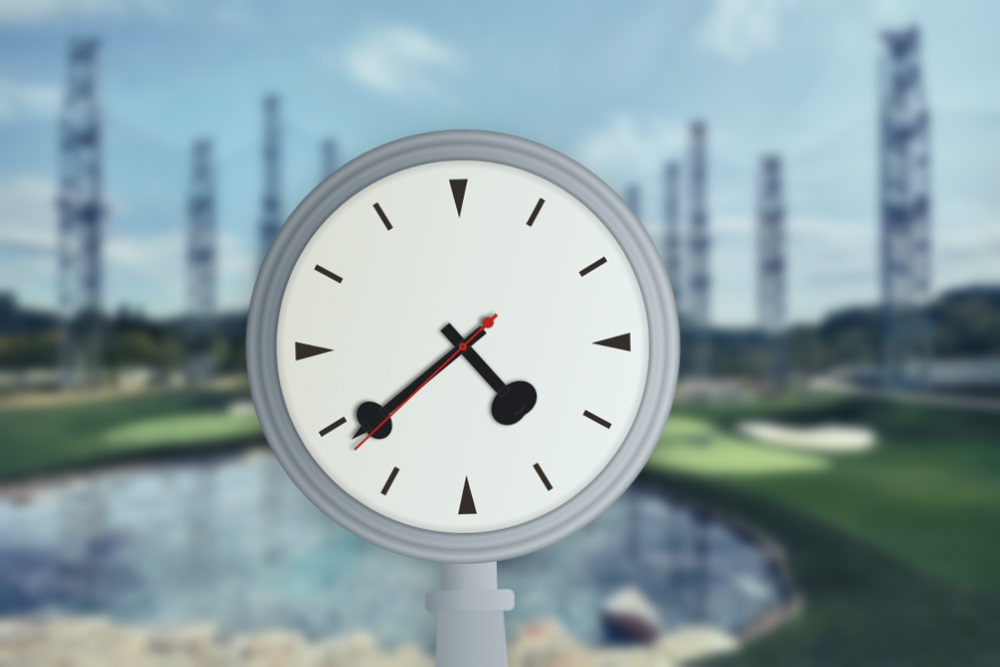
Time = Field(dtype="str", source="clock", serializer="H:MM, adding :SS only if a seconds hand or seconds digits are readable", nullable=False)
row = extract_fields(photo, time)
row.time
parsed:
4:38:38
